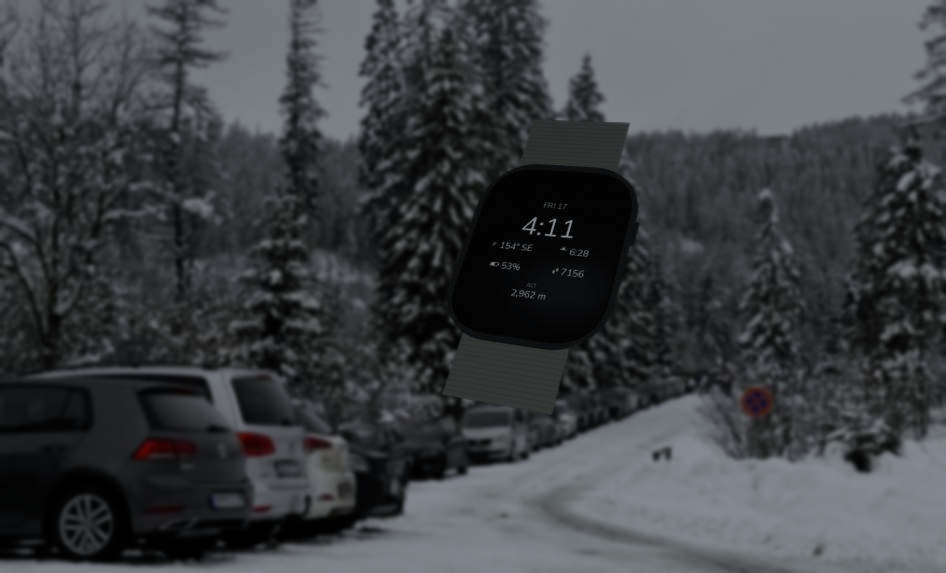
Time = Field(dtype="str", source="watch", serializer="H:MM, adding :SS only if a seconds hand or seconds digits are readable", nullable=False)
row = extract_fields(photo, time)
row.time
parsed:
4:11
